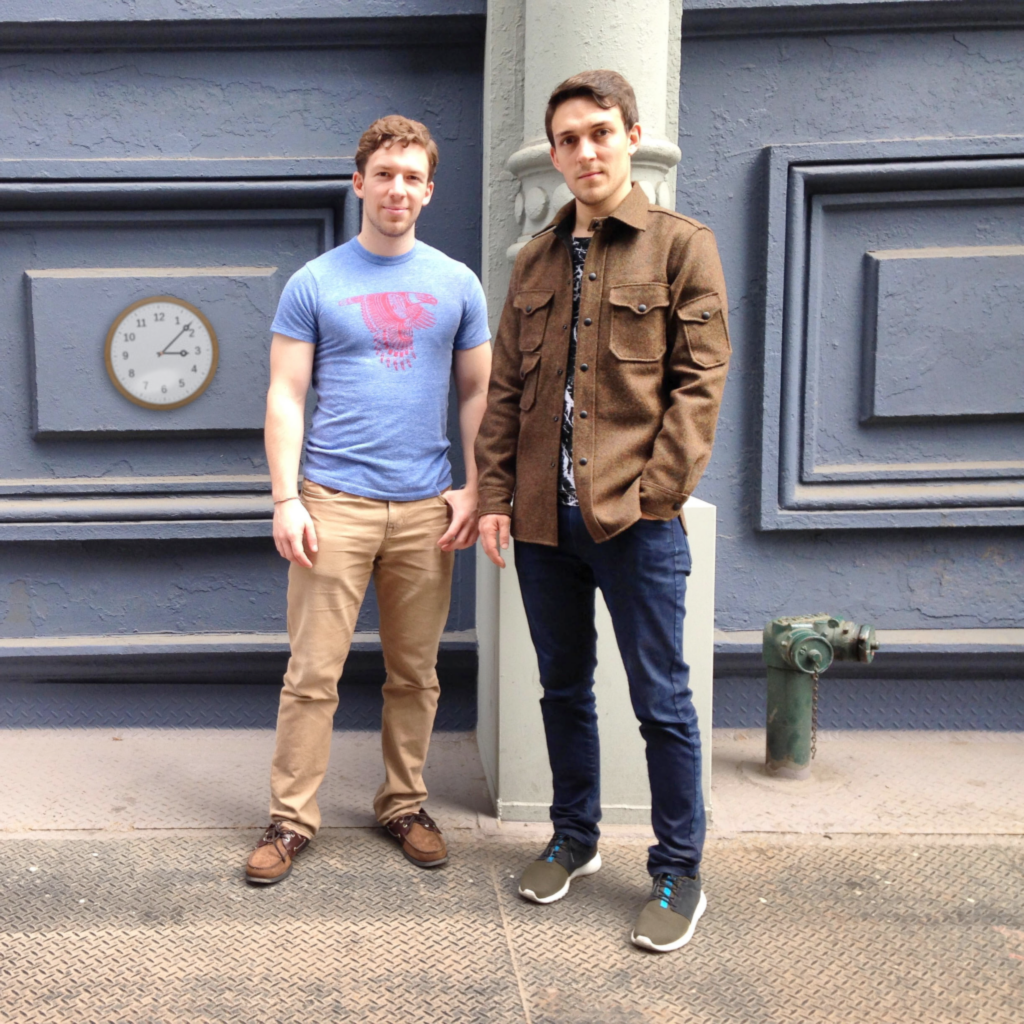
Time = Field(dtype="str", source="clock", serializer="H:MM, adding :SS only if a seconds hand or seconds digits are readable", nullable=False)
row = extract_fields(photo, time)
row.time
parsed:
3:08
